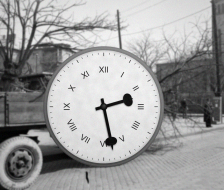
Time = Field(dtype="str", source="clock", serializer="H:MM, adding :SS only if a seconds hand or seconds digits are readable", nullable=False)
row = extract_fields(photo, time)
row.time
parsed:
2:28
